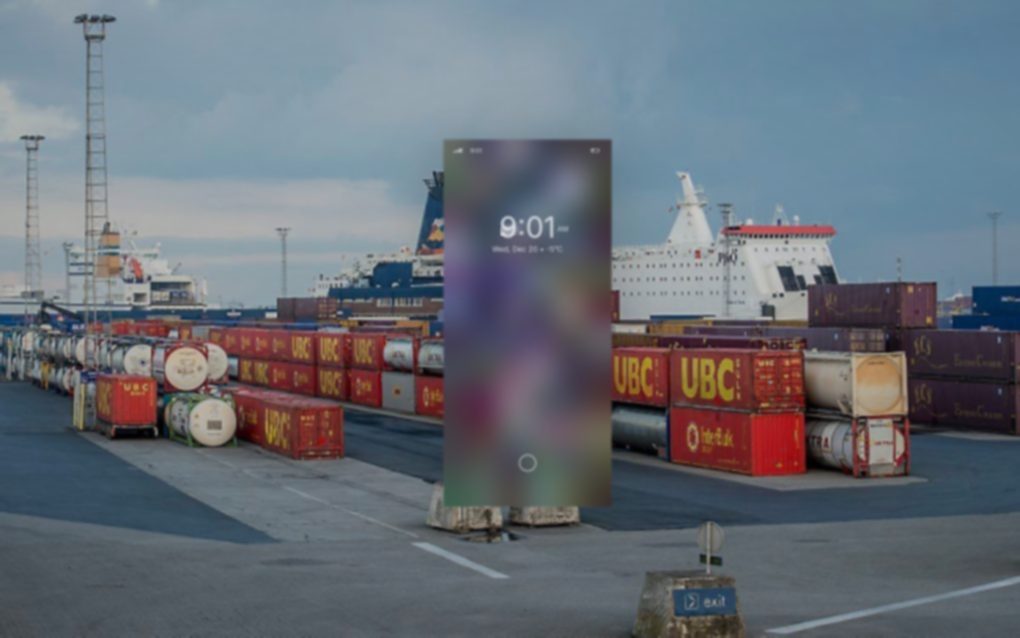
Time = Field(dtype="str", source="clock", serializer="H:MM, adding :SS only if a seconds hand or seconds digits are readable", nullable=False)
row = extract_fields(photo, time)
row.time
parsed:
9:01
